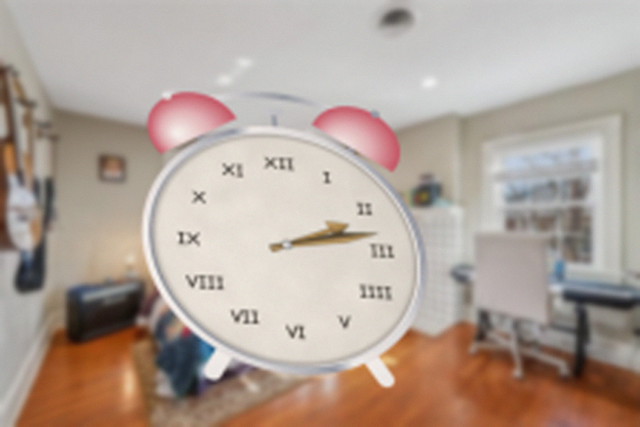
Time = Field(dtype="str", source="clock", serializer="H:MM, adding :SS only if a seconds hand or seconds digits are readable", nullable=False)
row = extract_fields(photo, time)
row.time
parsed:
2:13
